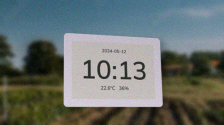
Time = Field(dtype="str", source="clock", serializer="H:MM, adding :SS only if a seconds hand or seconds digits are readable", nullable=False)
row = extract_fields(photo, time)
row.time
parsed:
10:13
